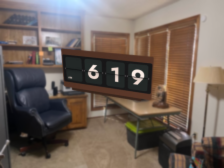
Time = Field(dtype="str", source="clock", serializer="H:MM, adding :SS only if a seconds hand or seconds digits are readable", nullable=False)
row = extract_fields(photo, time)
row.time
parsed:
6:19
